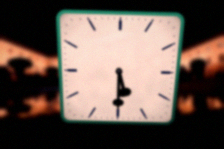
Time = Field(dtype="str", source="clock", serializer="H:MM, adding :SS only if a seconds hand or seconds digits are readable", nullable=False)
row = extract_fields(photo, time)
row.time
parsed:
5:30
